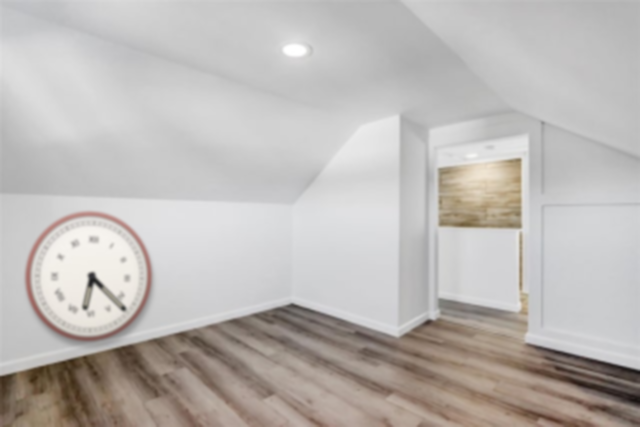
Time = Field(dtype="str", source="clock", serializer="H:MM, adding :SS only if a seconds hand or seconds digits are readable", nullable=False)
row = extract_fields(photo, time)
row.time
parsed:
6:22
